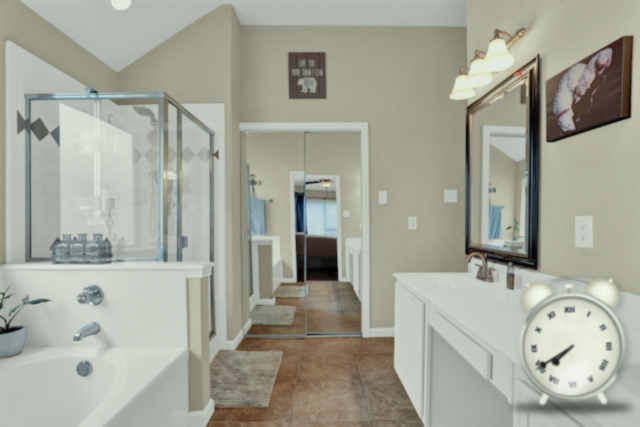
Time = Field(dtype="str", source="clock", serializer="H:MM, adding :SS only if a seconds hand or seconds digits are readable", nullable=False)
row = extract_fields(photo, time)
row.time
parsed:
7:40
